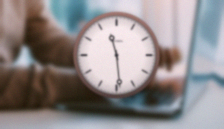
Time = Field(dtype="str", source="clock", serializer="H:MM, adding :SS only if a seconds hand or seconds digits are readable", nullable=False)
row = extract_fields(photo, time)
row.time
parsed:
11:29
